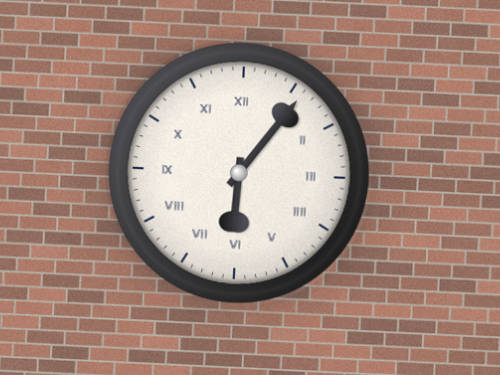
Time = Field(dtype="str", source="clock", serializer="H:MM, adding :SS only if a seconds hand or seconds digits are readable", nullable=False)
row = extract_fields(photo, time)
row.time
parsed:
6:06
